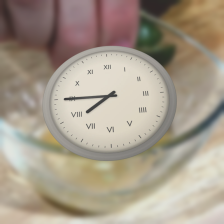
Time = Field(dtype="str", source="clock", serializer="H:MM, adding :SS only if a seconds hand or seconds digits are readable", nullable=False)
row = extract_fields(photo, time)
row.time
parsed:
7:45
